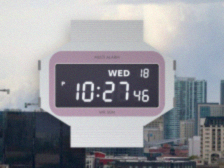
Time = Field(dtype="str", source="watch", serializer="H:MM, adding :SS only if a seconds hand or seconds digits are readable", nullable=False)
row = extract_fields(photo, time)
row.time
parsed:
10:27:46
